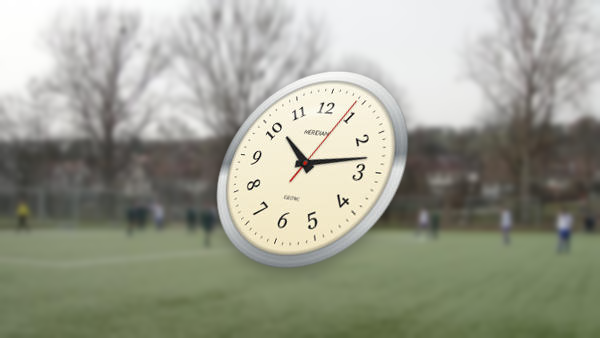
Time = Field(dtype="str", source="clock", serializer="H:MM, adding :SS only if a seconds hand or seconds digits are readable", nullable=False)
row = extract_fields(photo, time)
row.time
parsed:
10:13:04
